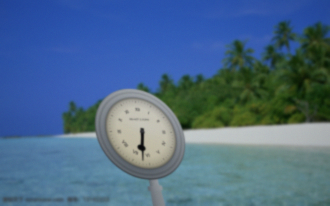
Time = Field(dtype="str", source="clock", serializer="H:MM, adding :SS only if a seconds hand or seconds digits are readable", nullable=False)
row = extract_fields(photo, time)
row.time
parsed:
6:32
